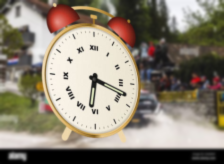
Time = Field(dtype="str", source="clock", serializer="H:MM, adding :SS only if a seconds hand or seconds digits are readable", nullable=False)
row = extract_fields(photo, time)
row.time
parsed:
6:18
